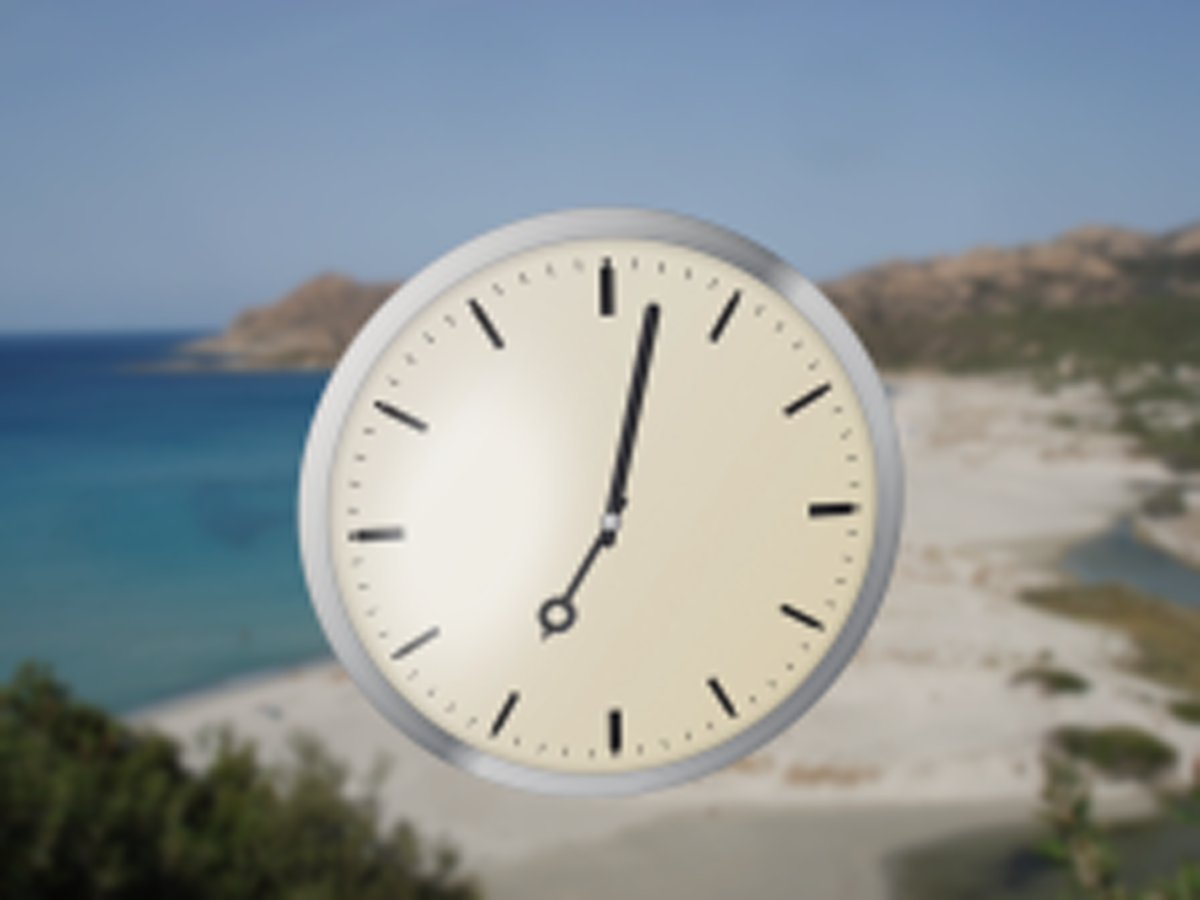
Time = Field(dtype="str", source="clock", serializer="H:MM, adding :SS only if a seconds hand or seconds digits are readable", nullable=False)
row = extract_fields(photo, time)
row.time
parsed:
7:02
